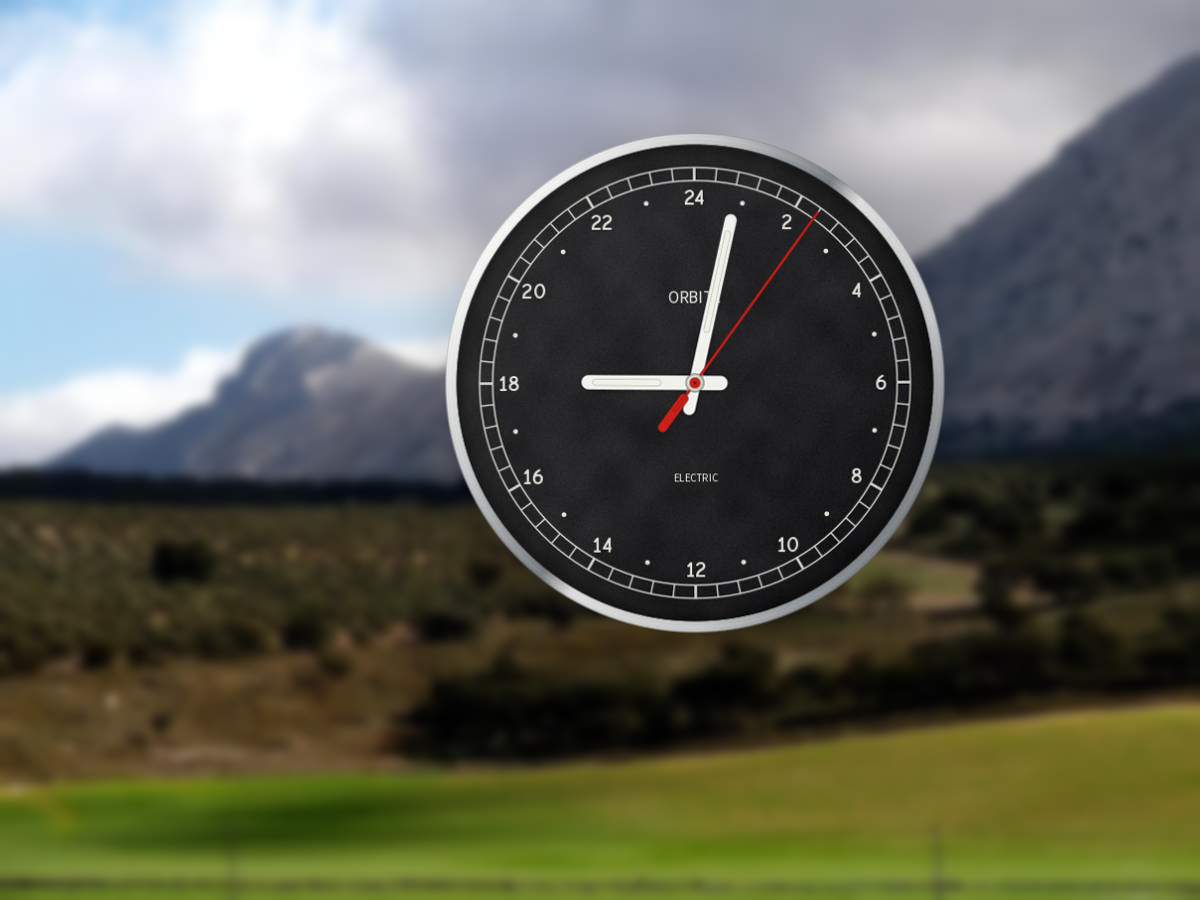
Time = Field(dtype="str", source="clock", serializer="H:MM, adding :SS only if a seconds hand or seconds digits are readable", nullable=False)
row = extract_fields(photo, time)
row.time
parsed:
18:02:06
